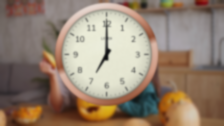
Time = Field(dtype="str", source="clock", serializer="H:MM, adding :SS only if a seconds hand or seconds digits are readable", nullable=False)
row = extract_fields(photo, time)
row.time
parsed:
7:00
